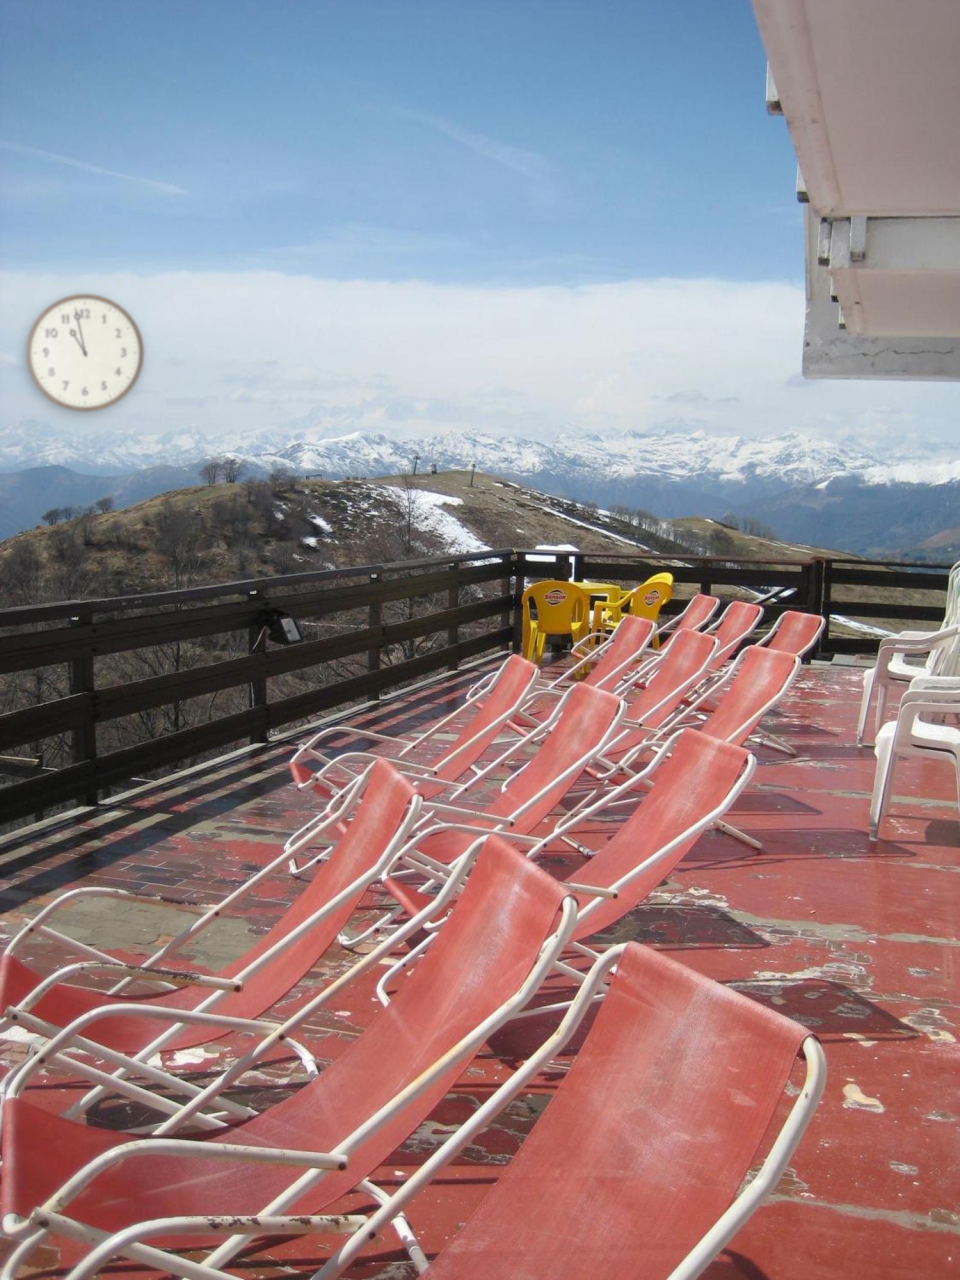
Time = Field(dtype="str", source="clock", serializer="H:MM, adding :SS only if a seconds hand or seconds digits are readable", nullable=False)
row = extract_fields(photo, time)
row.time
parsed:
10:58
